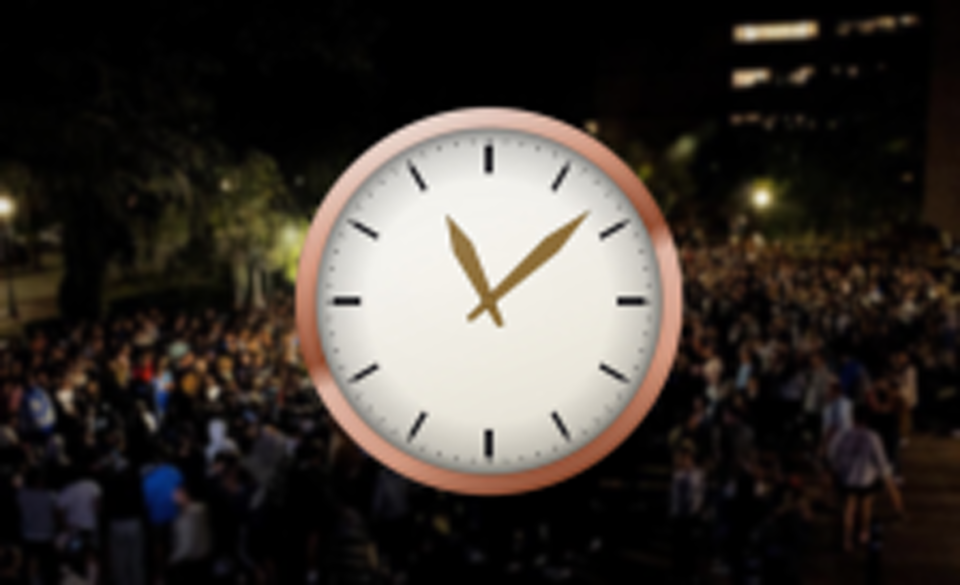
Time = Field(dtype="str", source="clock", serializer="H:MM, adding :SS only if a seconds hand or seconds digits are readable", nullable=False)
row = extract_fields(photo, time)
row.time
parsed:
11:08
